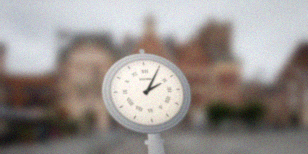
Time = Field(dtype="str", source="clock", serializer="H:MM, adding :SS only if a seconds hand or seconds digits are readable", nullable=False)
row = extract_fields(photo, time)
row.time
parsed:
2:05
